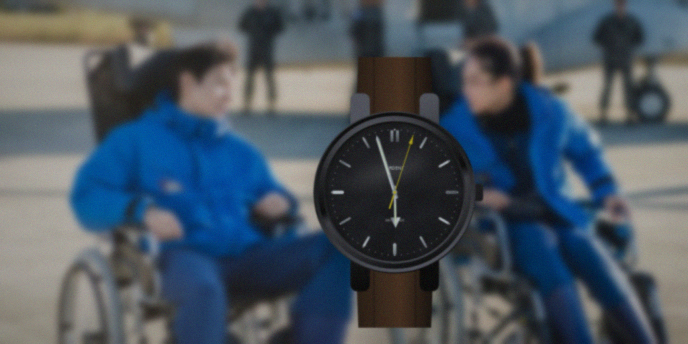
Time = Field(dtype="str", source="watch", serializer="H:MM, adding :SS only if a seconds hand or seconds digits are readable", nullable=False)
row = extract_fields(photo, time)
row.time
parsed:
5:57:03
